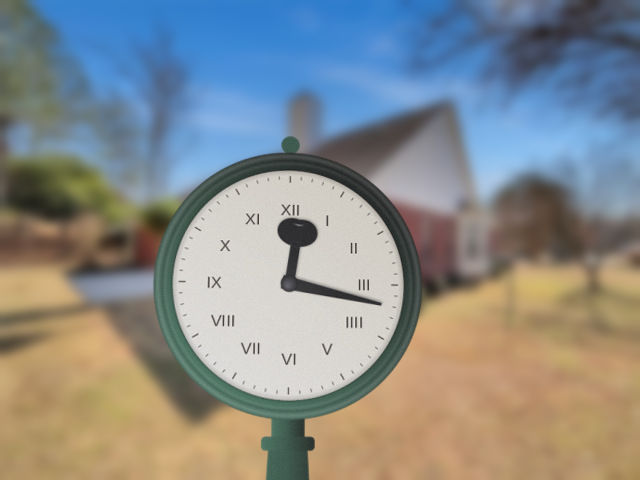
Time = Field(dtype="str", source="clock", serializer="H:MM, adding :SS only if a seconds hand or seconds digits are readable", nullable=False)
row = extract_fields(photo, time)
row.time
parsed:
12:17
